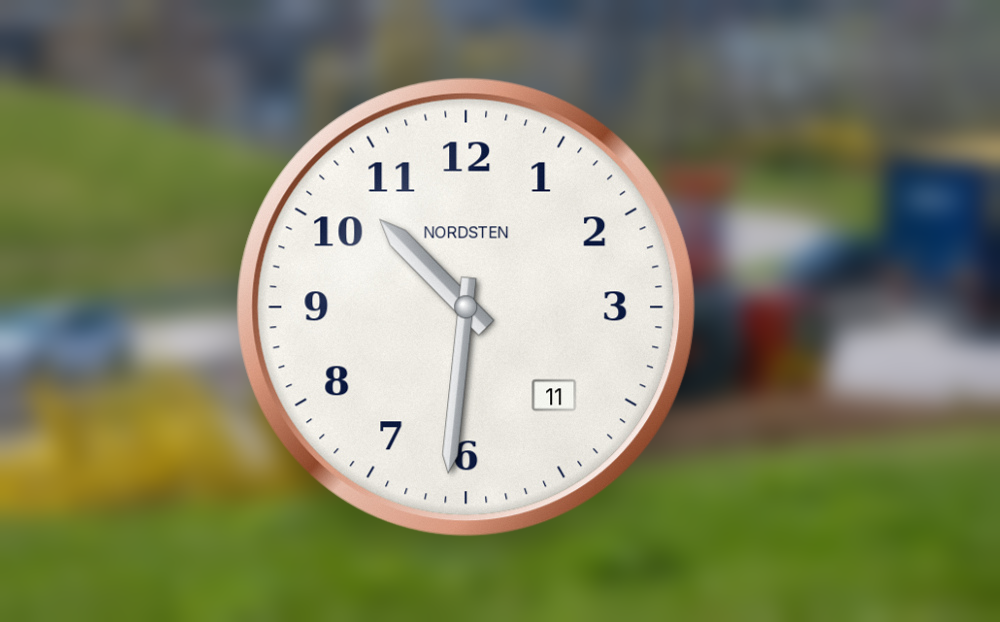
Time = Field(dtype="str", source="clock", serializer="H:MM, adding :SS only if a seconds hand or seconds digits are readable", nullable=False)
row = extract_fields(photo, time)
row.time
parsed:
10:31
